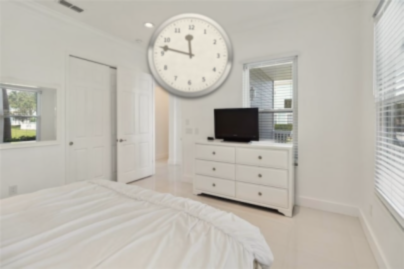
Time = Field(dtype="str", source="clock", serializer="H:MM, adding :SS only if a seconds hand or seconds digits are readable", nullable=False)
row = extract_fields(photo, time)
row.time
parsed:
11:47
